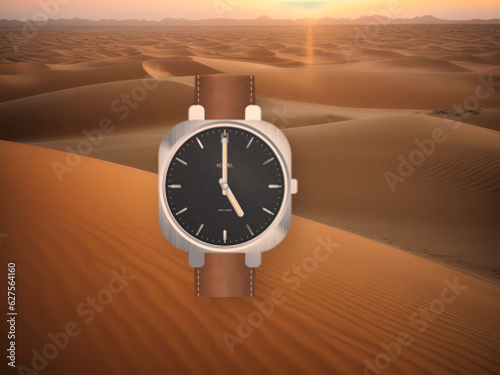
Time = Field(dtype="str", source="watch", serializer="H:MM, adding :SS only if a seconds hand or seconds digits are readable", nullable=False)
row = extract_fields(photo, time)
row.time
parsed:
5:00
